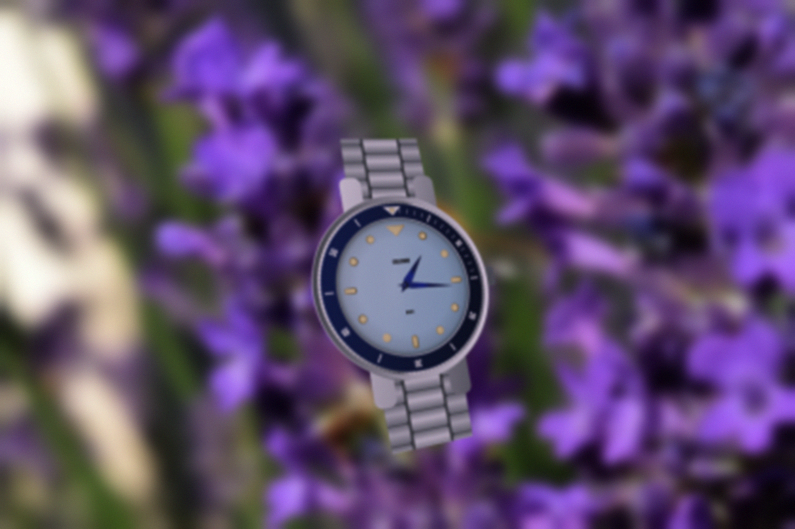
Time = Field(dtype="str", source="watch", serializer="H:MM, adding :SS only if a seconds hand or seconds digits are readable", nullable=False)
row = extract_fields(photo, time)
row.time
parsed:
1:16
